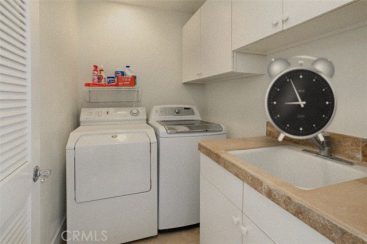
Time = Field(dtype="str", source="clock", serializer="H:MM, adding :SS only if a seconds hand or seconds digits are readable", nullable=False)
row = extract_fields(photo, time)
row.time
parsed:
8:56
